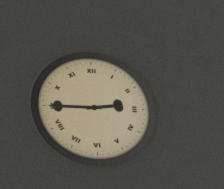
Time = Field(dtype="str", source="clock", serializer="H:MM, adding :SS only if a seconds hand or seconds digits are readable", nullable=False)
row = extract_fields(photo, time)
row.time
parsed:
2:45
